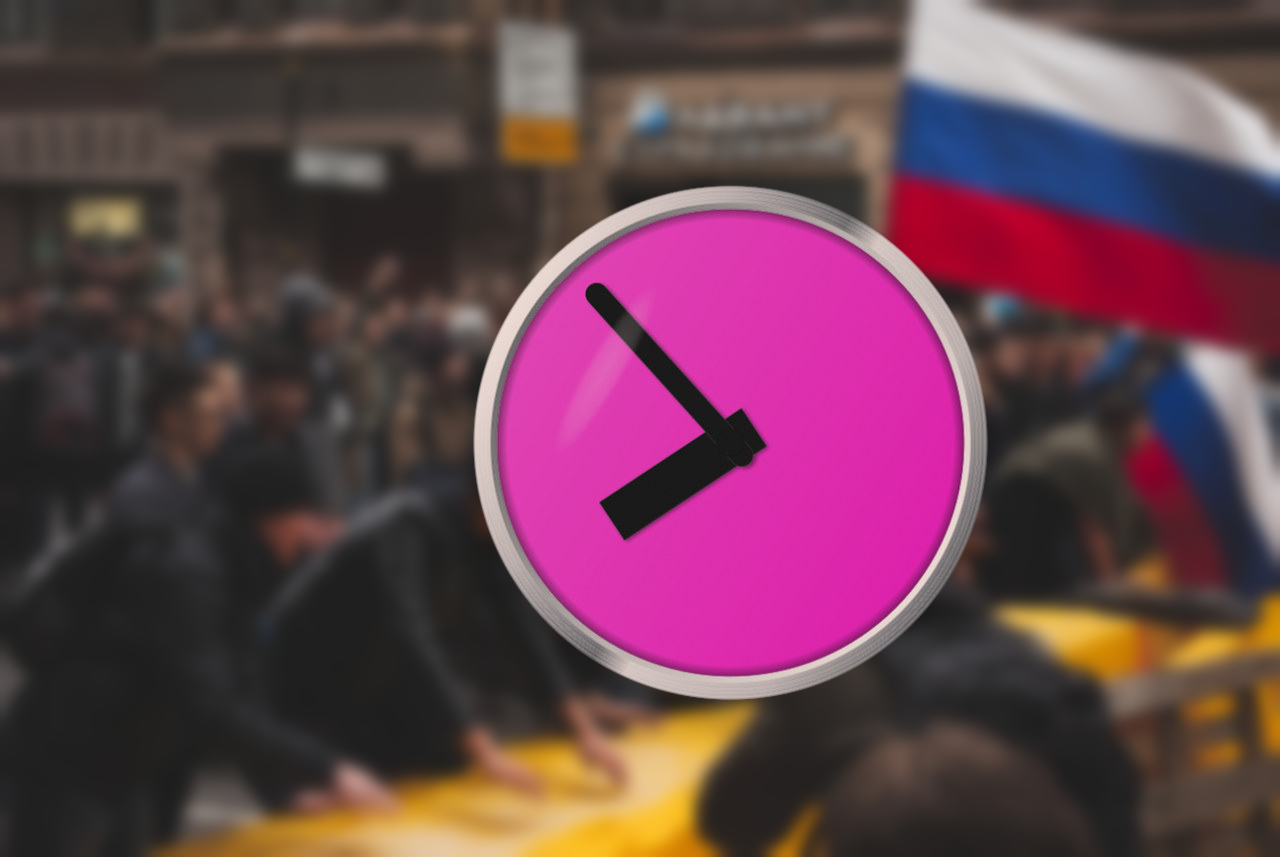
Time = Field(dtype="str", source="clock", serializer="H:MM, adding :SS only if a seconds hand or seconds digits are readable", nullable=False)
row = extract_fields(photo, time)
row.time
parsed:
7:53
